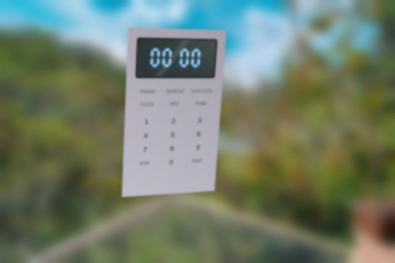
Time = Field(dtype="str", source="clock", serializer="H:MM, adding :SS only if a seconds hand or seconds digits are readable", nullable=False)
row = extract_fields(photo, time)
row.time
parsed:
0:00
